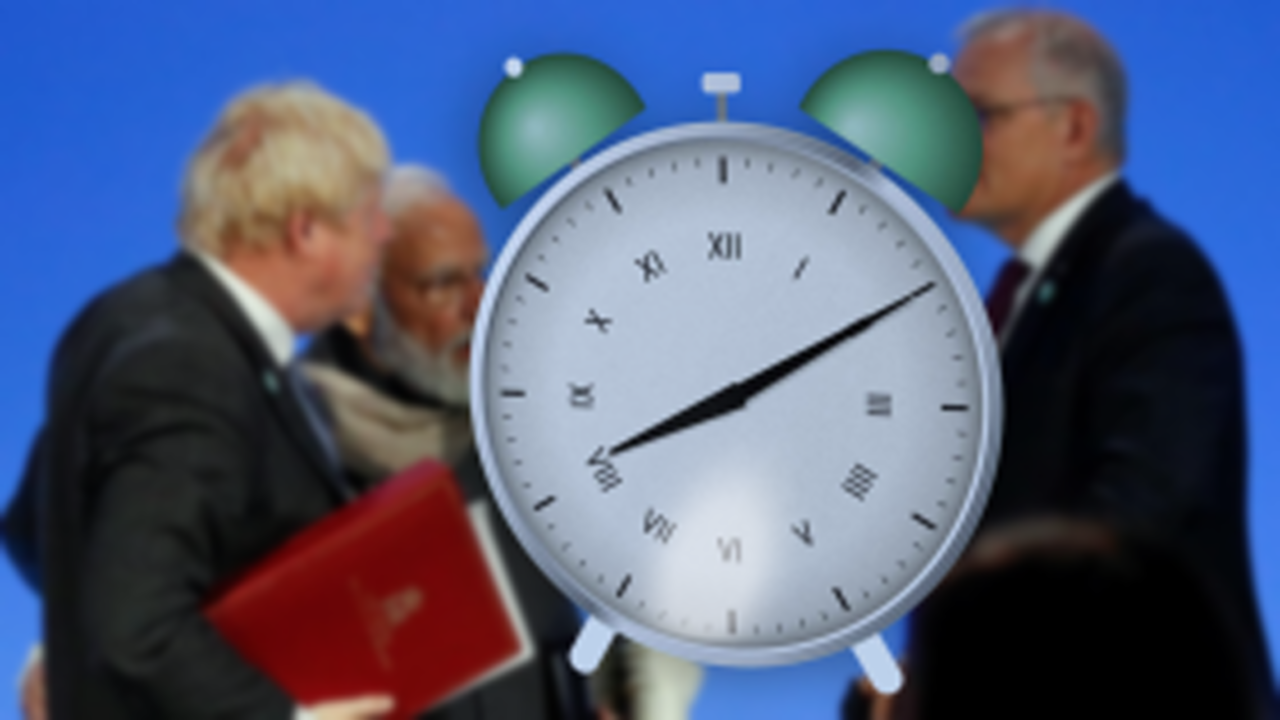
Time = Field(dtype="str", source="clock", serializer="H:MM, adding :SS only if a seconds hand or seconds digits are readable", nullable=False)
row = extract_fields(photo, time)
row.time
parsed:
8:10
